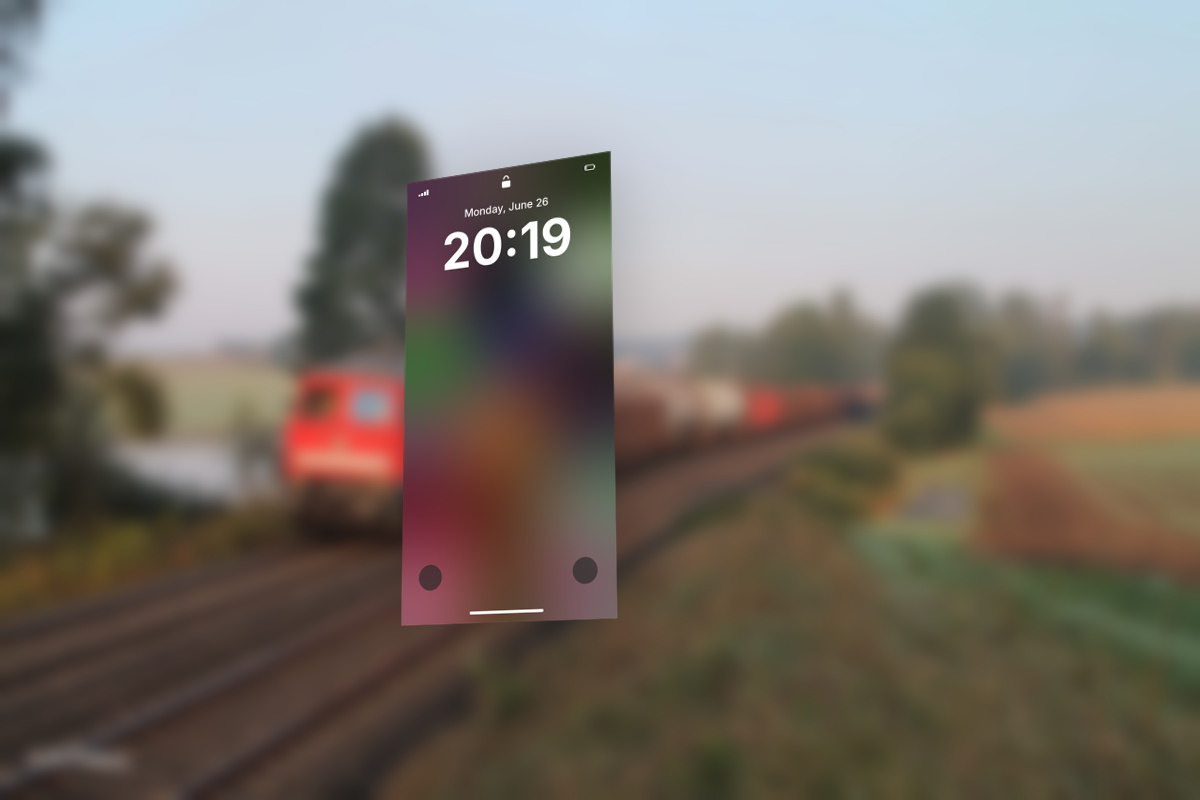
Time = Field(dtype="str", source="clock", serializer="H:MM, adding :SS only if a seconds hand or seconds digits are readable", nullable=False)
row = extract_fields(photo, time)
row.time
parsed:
20:19
